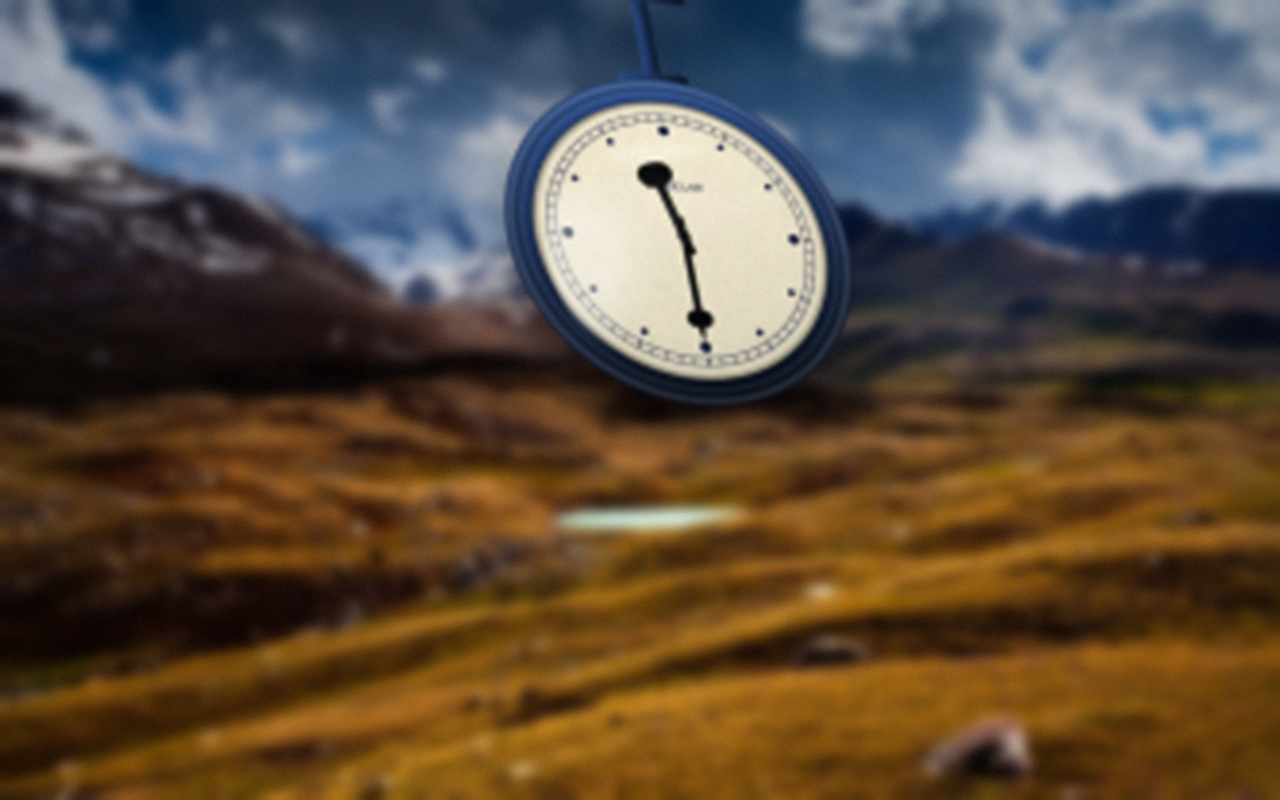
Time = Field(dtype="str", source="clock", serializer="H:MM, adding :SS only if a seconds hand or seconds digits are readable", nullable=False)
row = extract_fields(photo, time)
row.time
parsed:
11:30
